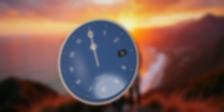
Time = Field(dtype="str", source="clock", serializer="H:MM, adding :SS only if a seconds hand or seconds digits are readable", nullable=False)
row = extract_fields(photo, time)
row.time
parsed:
12:00
